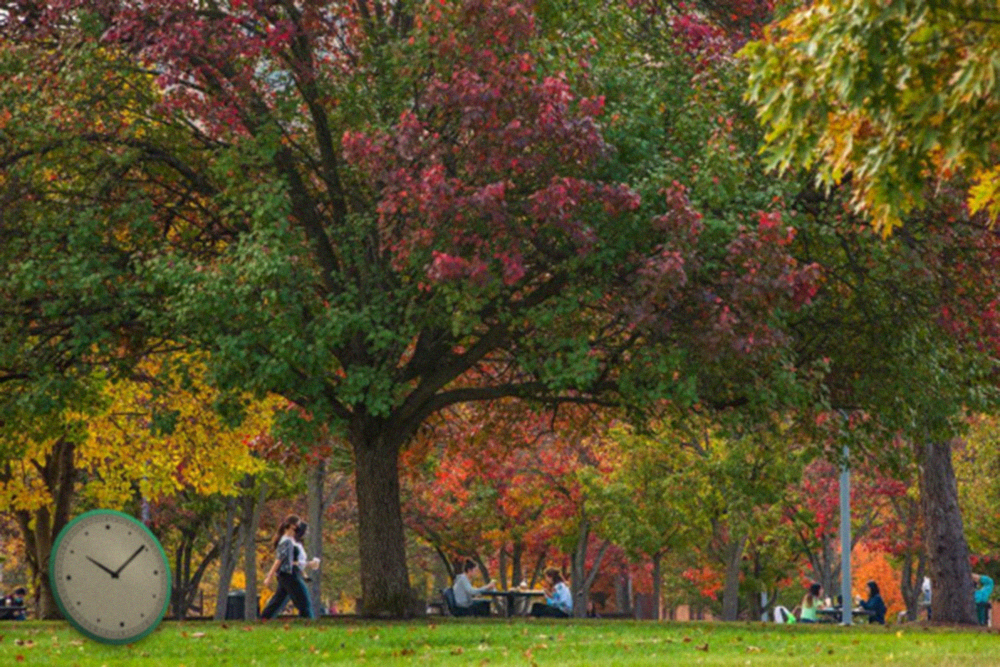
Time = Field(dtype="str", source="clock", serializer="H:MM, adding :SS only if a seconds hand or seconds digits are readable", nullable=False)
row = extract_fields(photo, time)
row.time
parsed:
10:09
